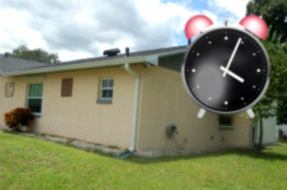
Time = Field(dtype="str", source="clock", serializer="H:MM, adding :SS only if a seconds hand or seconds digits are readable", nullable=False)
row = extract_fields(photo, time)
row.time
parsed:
4:04
